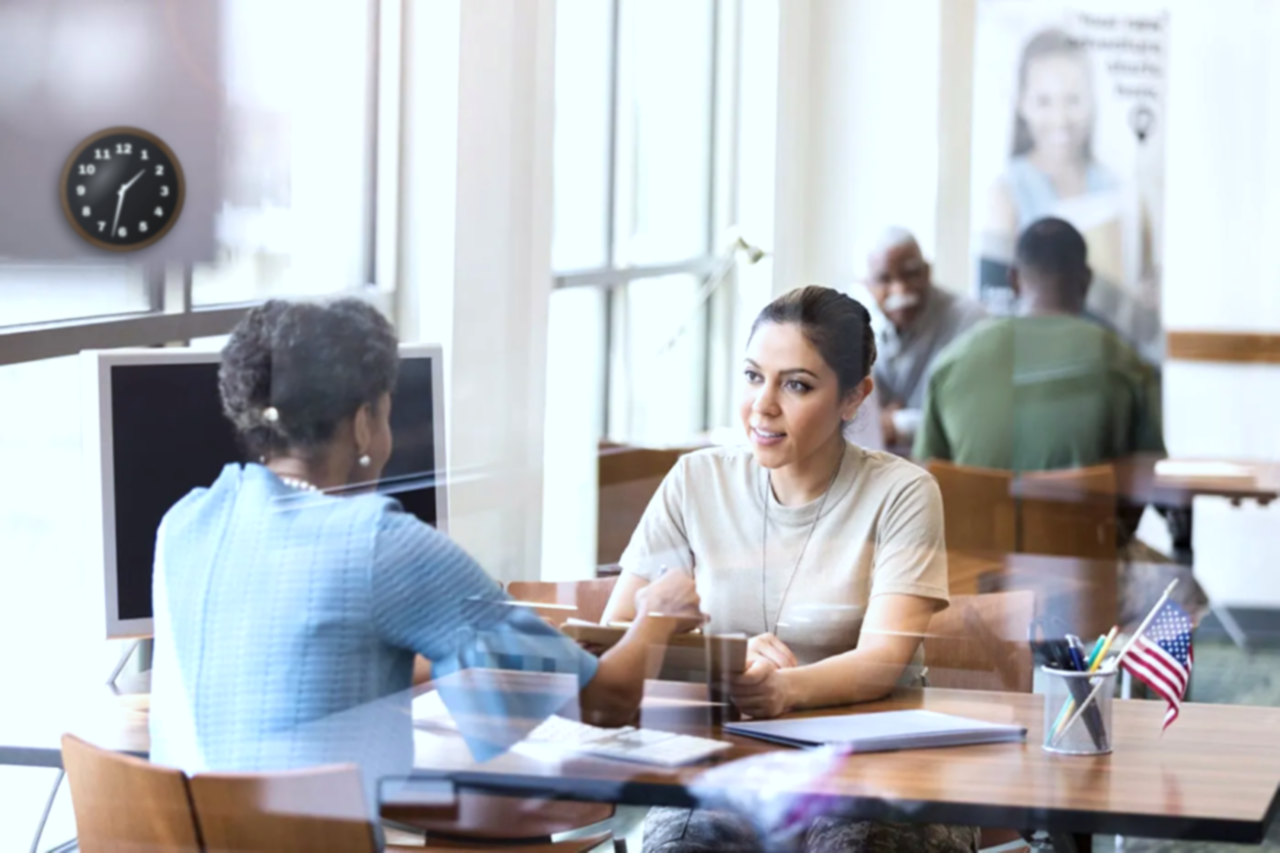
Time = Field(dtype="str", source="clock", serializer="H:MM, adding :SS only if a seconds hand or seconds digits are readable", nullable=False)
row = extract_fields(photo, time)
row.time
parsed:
1:32
